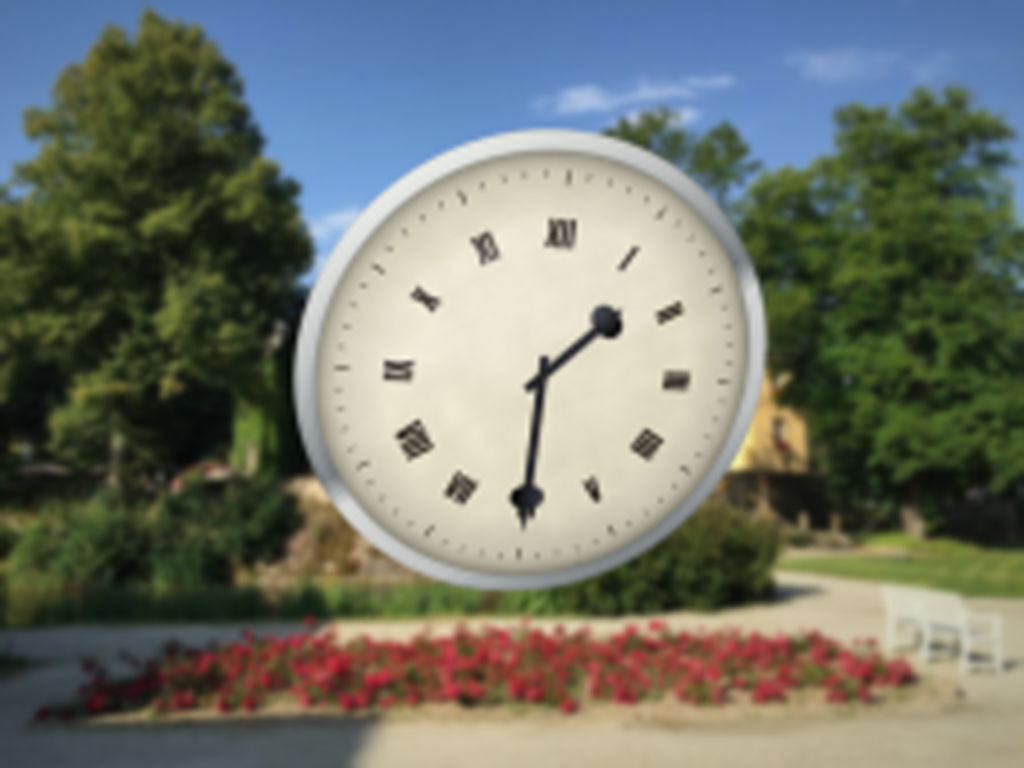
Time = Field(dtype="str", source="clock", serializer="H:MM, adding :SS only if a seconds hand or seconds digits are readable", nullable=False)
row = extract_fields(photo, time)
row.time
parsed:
1:30
